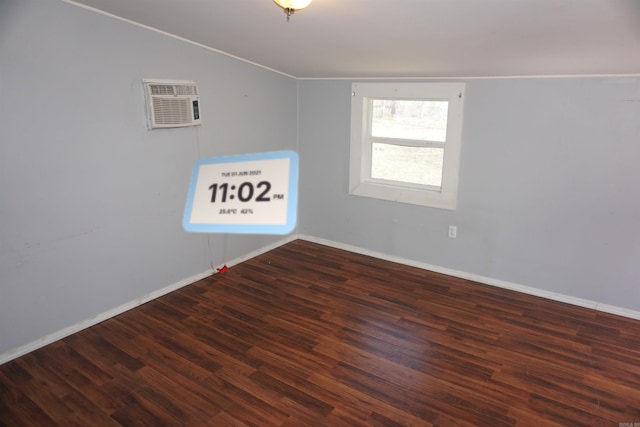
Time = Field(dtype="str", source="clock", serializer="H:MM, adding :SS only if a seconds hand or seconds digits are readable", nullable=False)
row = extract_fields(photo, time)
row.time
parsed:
11:02
